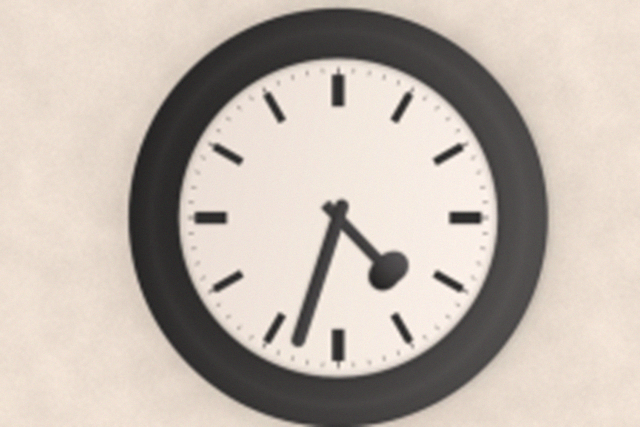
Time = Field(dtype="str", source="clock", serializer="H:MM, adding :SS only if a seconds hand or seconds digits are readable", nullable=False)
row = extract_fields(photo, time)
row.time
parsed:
4:33
